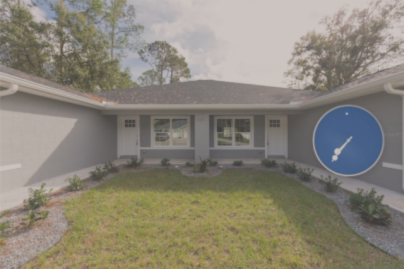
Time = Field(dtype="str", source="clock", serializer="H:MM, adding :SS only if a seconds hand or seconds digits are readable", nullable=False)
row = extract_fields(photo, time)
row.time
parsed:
7:37
